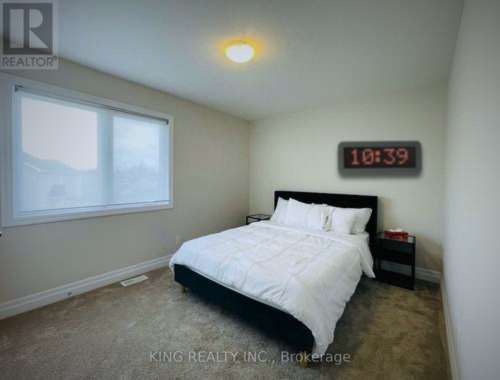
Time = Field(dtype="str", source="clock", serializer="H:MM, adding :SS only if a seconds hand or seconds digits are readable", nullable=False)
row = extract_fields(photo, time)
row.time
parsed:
10:39
